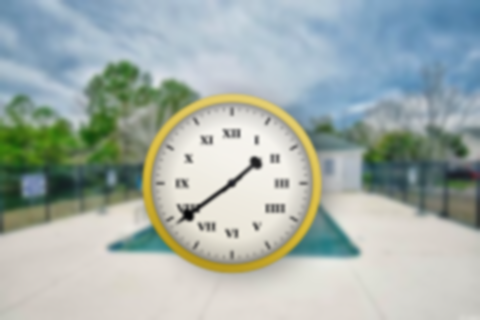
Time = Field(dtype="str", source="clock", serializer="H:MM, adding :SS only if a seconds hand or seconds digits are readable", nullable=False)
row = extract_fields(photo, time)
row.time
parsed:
1:39
